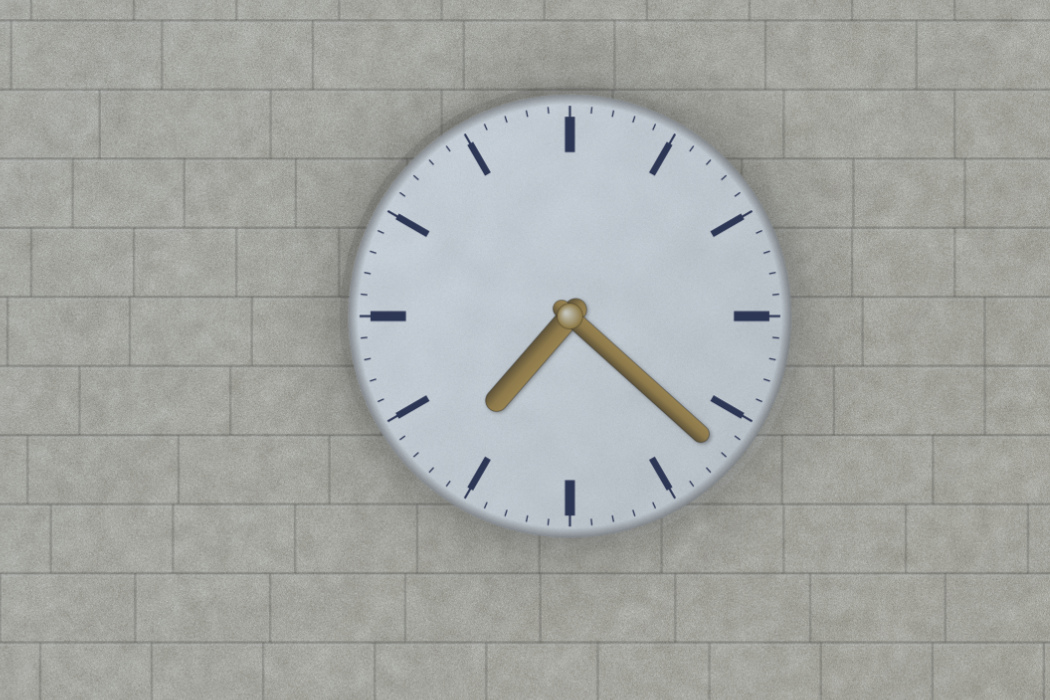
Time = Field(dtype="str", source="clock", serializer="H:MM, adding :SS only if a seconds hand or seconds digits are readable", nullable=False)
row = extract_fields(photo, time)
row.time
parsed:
7:22
